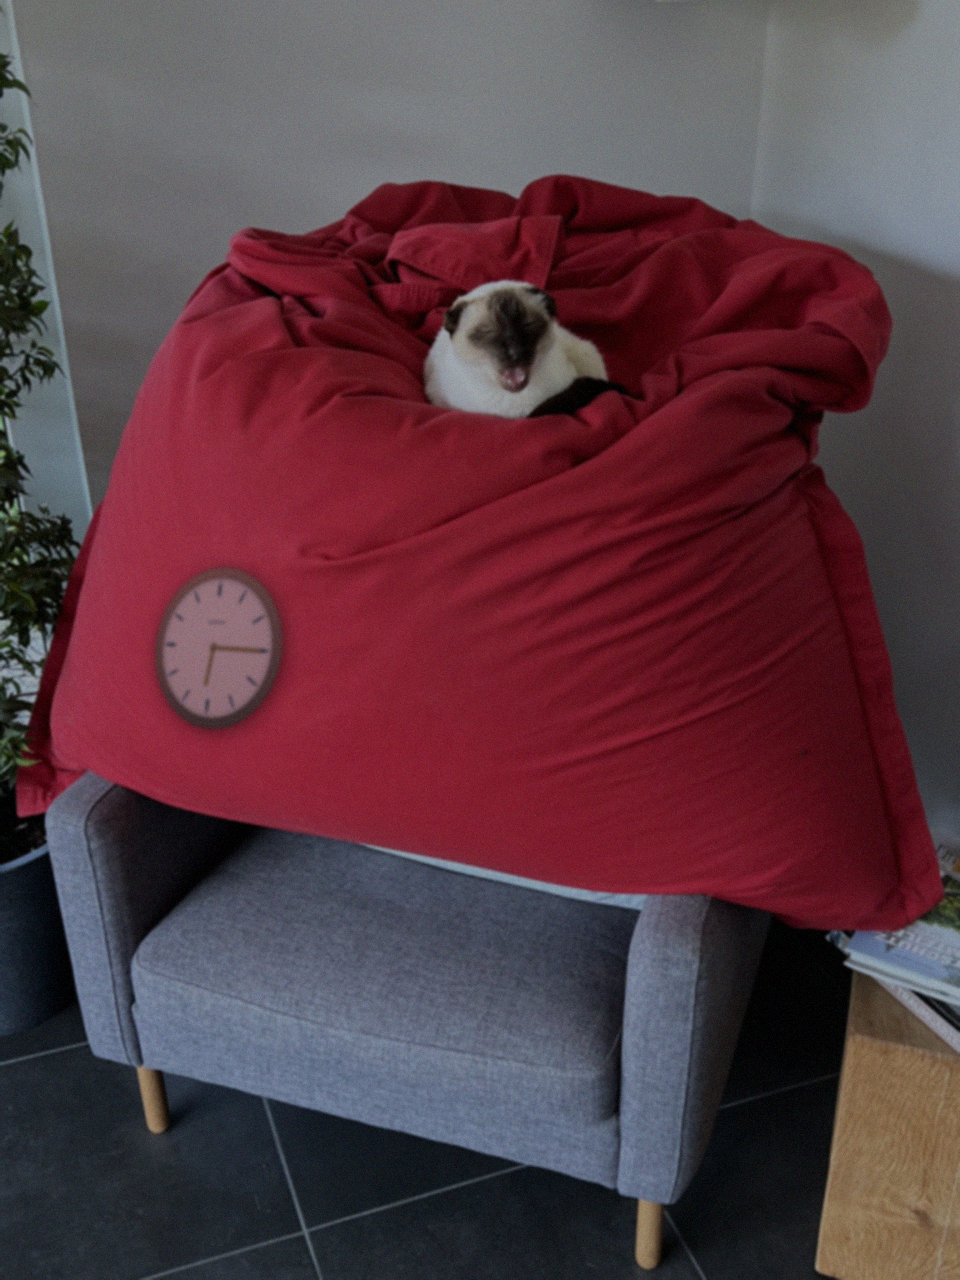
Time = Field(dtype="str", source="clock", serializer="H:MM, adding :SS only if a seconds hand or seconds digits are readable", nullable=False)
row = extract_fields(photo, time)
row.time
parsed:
6:15
